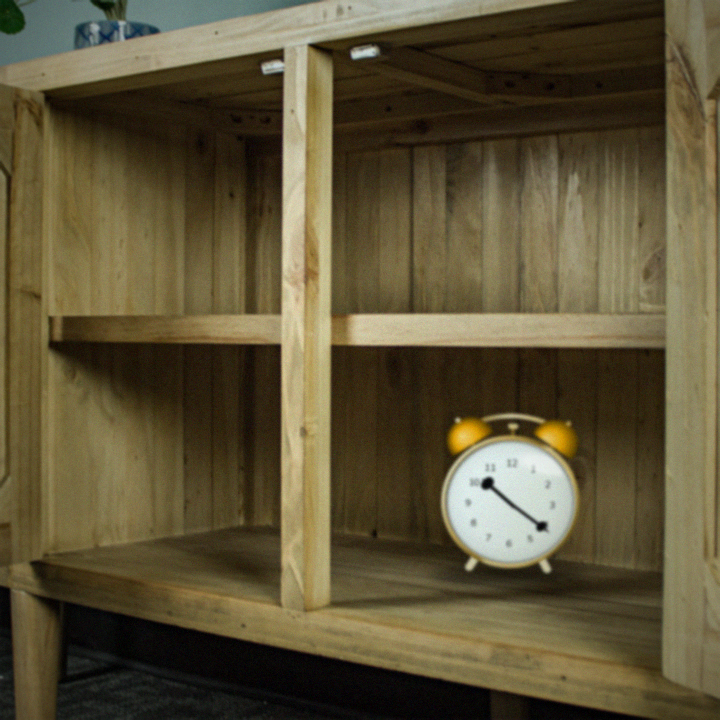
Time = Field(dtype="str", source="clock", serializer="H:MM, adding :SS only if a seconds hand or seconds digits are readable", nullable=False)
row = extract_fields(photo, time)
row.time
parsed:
10:21
